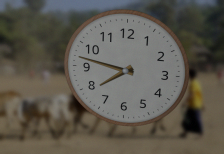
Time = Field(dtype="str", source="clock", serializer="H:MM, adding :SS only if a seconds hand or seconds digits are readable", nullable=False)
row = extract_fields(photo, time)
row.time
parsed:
7:47
